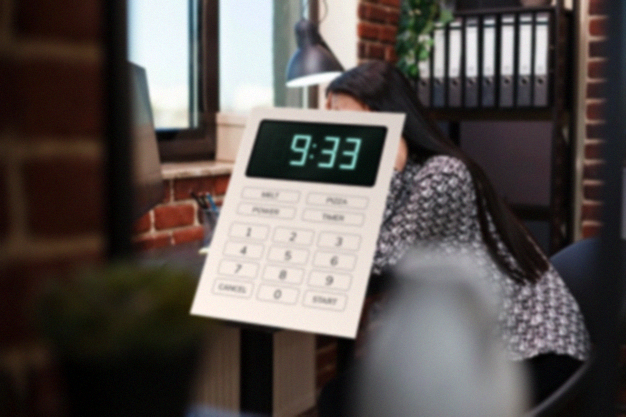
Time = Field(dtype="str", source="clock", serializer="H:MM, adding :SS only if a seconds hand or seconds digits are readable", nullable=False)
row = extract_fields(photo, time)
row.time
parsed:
9:33
